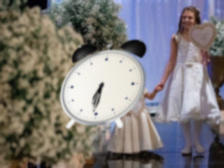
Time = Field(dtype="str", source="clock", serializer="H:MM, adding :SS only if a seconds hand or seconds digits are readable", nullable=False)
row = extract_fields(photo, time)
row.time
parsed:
6:31
